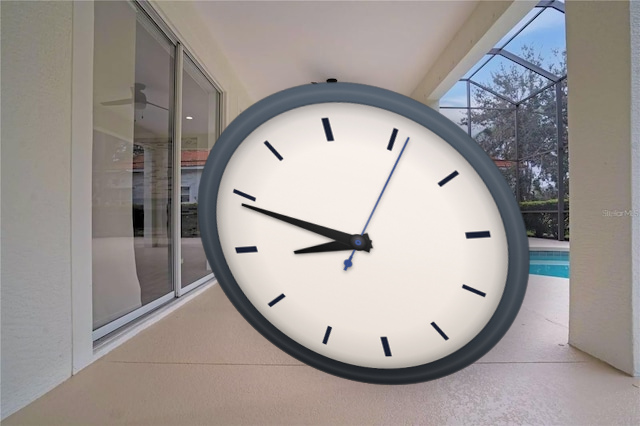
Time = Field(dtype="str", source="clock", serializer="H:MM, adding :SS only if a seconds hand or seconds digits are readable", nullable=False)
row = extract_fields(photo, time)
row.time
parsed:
8:49:06
